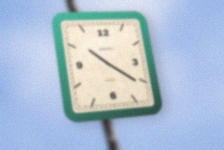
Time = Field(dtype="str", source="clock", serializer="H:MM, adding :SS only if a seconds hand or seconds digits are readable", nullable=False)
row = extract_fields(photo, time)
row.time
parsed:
10:21
